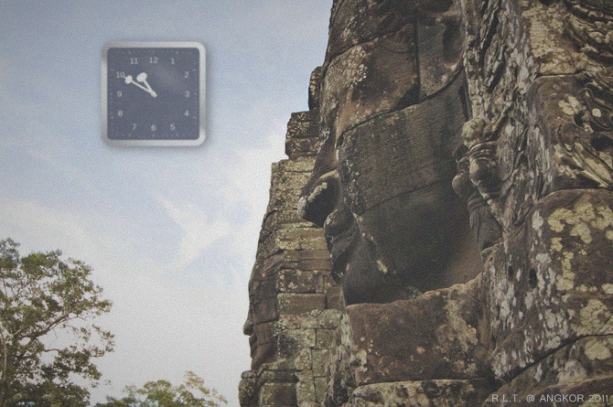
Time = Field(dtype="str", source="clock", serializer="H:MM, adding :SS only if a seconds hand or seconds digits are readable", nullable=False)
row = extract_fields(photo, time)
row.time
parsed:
10:50
